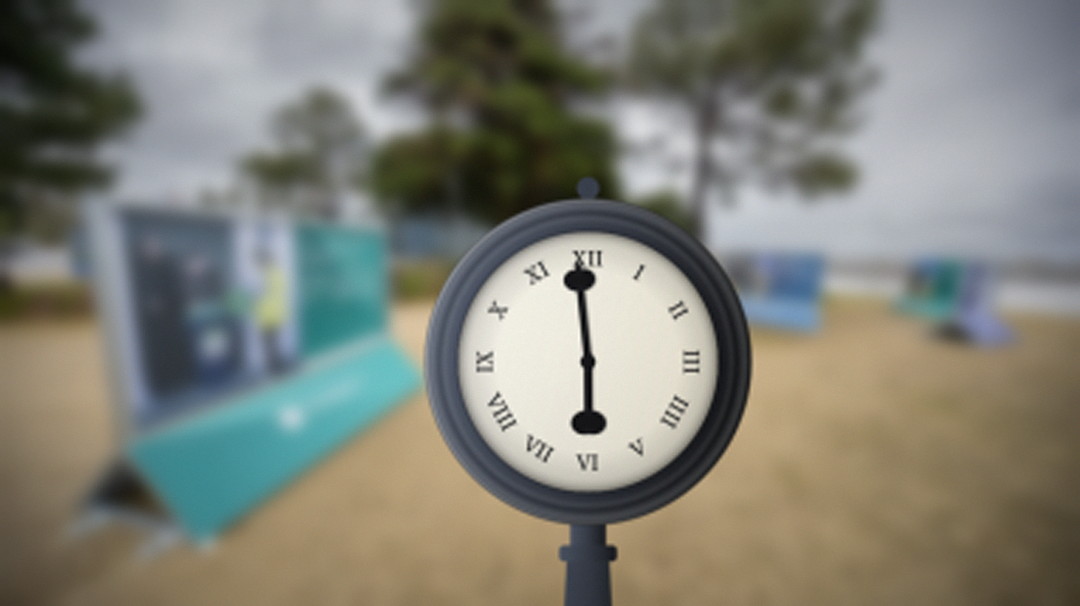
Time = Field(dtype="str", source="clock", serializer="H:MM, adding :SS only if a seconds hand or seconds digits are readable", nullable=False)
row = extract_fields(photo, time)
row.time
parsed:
5:59
